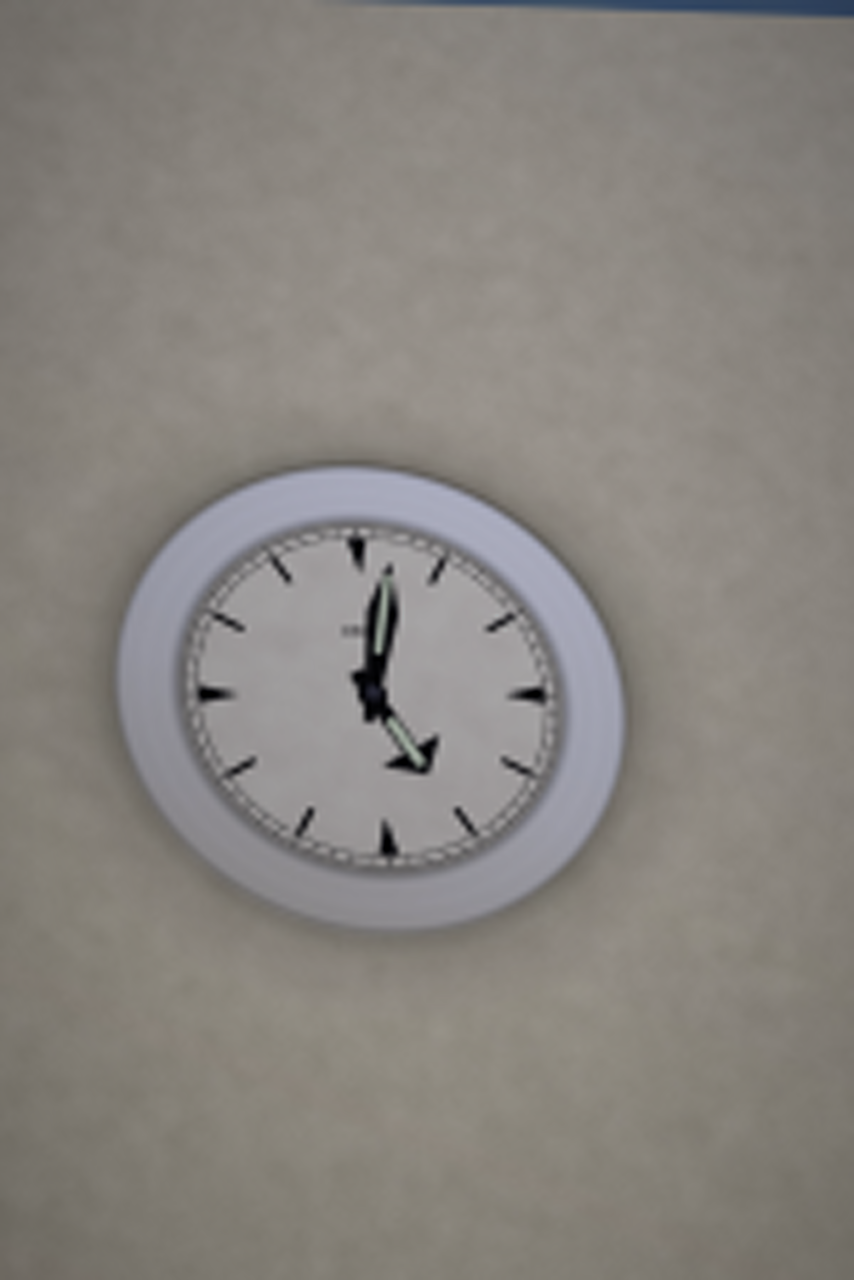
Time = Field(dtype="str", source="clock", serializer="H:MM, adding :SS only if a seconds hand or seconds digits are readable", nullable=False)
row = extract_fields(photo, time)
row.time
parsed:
5:02
